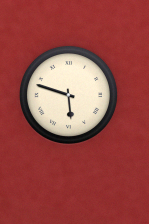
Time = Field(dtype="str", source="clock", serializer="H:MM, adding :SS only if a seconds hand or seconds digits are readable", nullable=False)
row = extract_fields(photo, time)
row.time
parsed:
5:48
